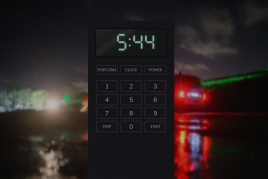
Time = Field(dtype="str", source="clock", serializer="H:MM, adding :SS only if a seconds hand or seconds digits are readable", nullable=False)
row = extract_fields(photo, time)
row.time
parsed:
5:44
